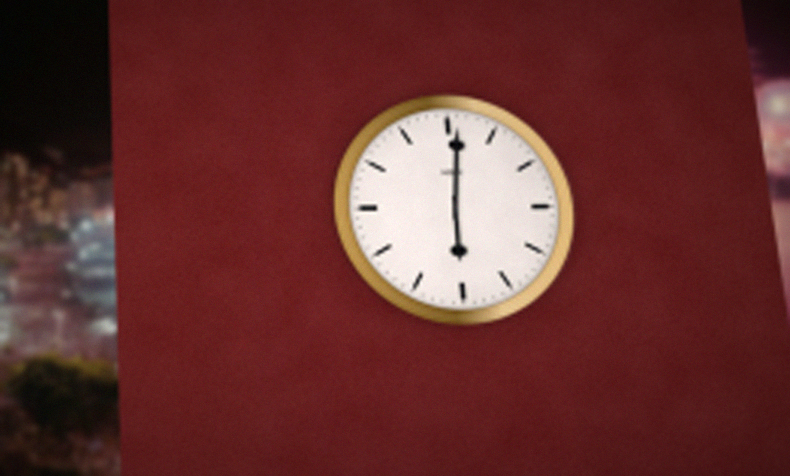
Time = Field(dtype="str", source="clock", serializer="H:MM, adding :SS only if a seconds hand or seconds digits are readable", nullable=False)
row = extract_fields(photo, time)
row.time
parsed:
6:01
